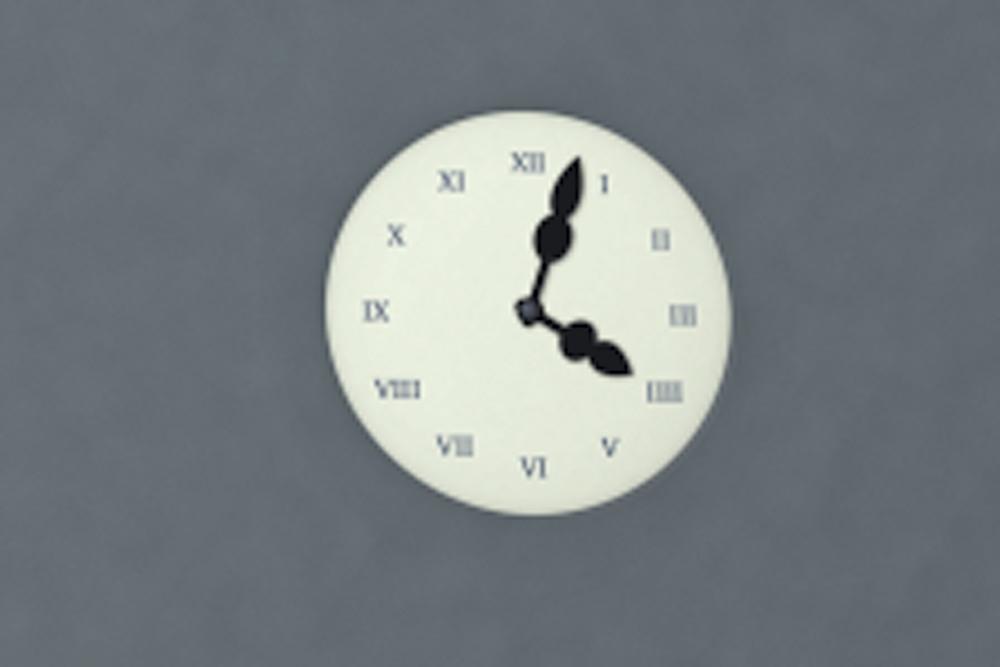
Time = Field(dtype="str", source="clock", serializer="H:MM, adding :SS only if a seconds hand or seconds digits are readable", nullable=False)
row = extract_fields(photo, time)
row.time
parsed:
4:03
